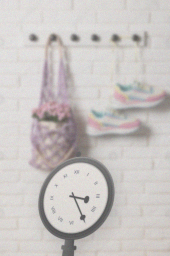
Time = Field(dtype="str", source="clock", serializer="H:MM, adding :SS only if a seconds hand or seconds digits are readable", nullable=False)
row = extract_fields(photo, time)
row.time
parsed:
3:25
